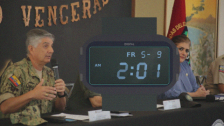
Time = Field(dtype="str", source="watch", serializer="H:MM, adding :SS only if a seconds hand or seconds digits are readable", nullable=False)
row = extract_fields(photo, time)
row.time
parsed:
2:01
